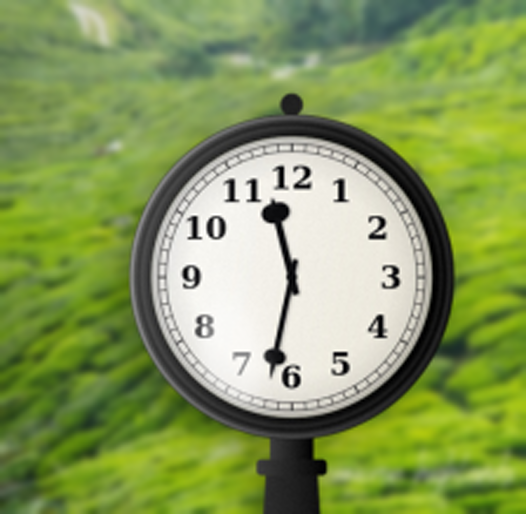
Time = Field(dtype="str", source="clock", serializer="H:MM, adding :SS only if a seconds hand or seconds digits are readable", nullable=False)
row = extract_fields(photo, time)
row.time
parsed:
11:32
